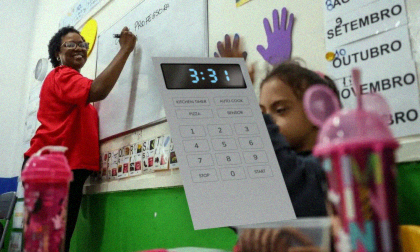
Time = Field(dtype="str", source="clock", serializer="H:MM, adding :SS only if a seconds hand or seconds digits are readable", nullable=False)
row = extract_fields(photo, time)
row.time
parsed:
3:31
